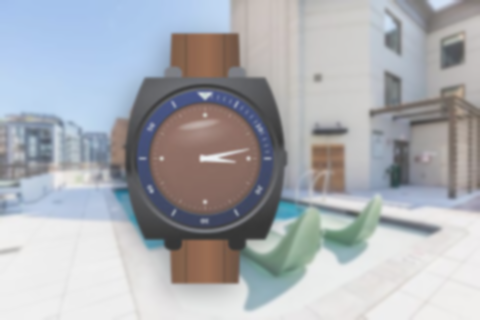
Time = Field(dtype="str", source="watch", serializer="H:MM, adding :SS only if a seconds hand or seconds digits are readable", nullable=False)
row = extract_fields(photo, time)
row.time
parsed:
3:13
